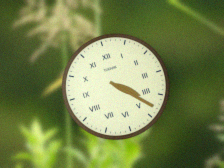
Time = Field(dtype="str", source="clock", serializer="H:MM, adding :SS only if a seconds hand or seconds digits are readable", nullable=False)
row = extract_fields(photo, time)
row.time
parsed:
4:23
